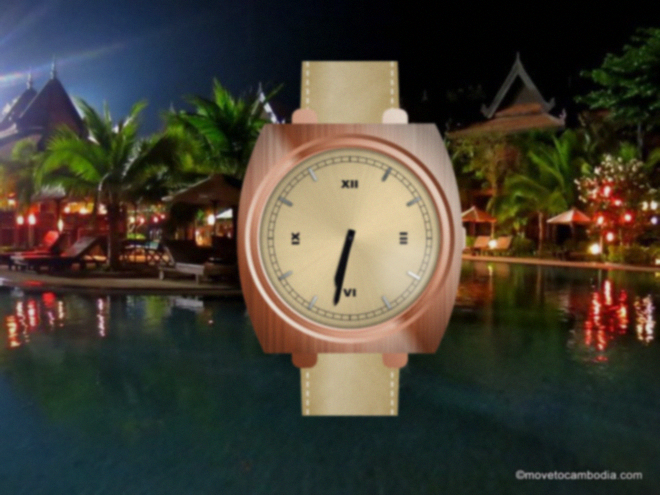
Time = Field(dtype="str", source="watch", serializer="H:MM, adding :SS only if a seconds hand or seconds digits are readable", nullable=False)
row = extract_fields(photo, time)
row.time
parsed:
6:32
